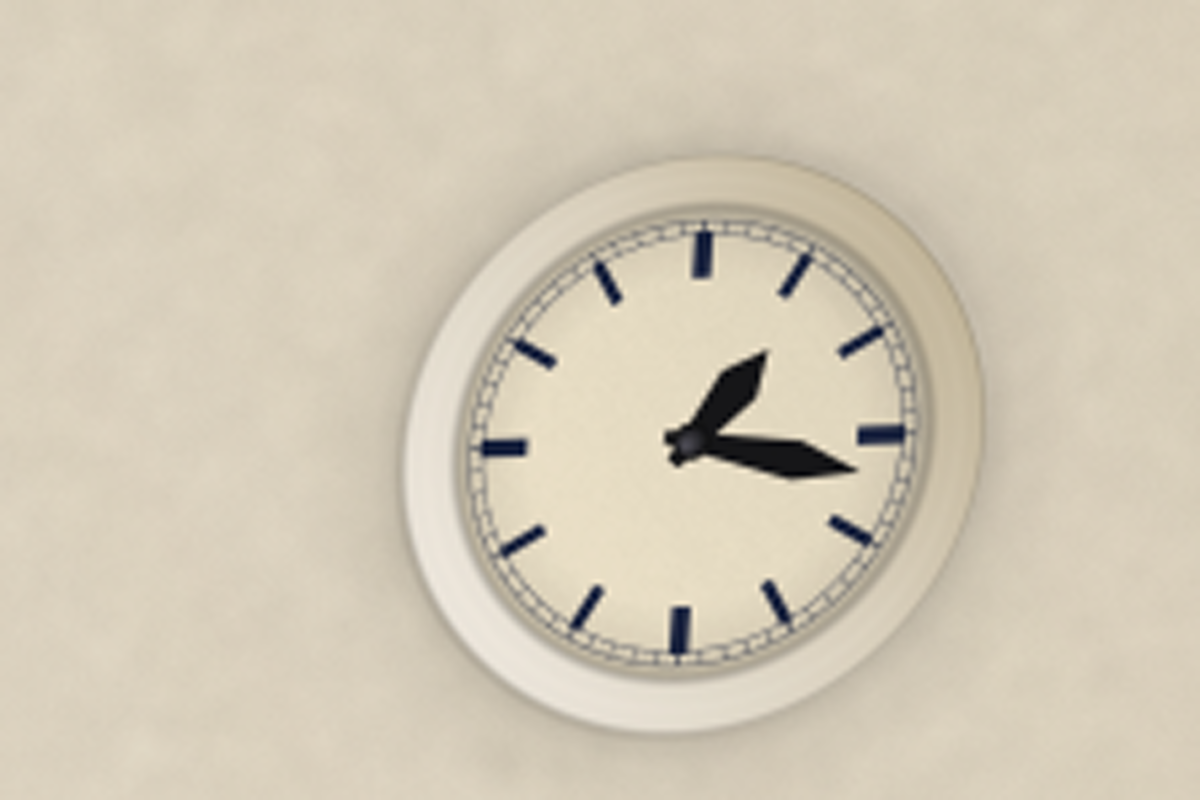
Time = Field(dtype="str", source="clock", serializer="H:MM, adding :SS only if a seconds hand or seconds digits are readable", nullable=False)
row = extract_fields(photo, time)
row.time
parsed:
1:17
